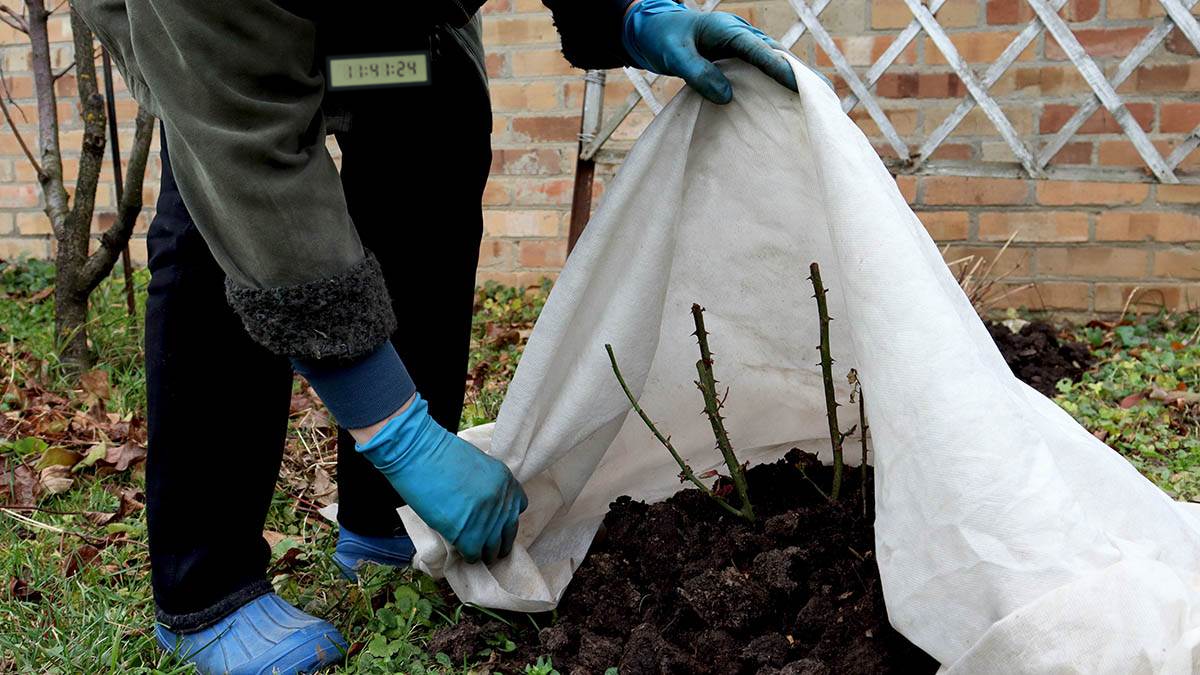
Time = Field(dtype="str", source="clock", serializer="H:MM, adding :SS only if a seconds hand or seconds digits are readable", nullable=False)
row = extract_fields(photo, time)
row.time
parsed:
11:41:24
